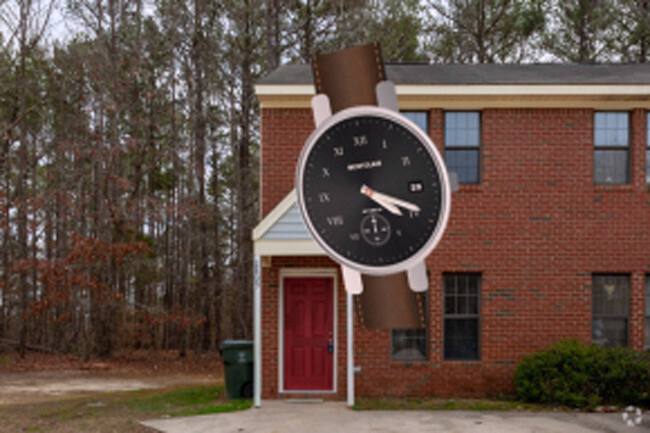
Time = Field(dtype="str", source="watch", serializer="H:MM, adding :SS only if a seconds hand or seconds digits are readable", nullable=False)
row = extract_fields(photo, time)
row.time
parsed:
4:19
